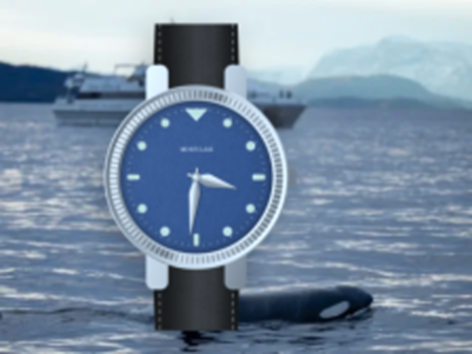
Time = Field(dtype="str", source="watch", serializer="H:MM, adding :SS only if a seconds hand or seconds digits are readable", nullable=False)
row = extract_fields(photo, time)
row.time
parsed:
3:31
